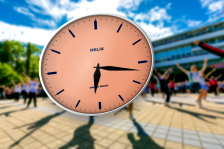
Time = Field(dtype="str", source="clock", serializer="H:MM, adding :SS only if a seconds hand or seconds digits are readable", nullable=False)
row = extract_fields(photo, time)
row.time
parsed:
6:17
